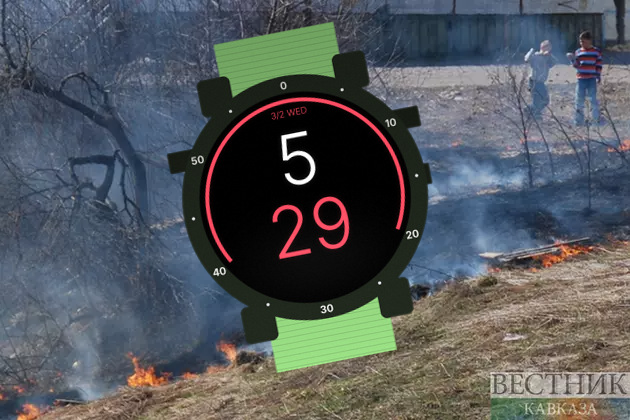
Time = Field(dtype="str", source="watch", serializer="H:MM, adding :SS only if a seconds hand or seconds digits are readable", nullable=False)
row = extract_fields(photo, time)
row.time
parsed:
5:29
